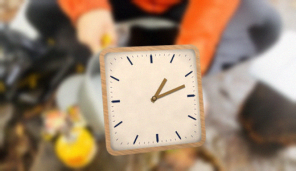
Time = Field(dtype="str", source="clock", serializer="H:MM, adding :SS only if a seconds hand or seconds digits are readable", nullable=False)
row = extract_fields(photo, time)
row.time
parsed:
1:12
